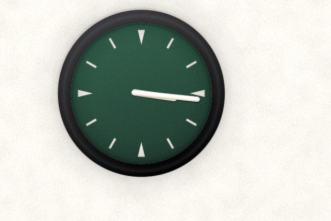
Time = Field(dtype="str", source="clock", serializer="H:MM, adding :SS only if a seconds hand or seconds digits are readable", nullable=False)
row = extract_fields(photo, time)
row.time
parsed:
3:16
